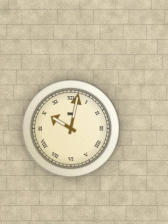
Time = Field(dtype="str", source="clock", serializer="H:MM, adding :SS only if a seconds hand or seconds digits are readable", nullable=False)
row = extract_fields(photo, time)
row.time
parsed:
10:02
